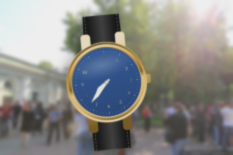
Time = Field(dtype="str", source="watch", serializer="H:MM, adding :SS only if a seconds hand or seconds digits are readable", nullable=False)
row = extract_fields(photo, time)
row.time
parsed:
7:37
